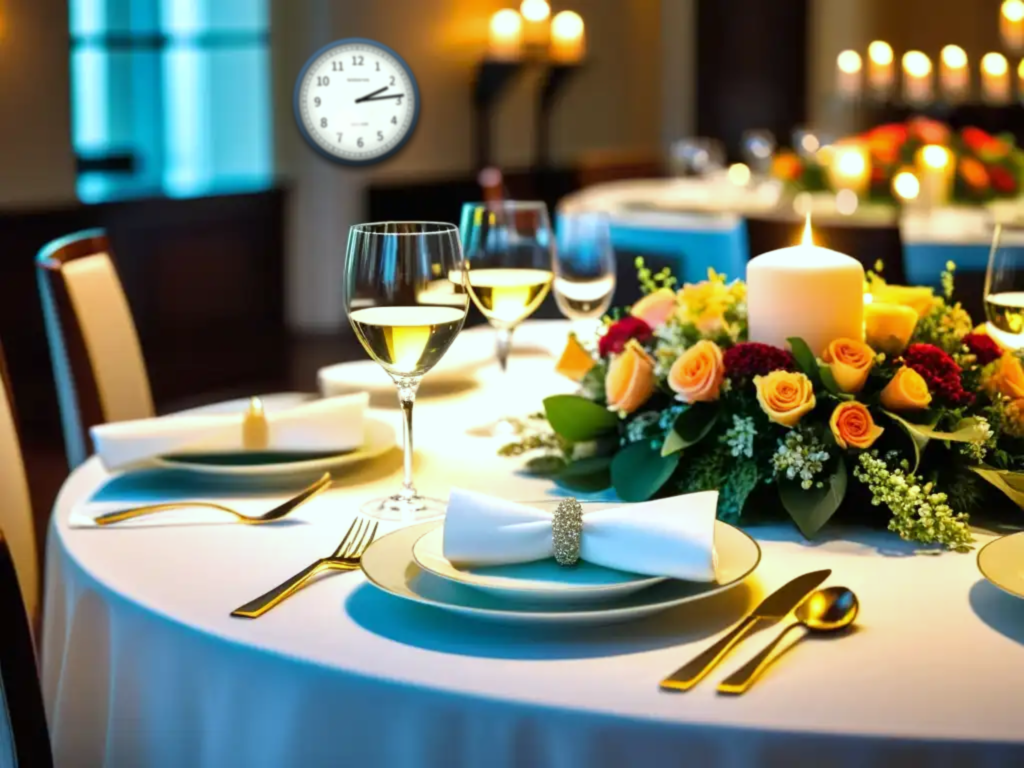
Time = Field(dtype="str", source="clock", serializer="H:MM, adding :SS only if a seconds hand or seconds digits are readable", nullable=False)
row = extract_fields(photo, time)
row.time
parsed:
2:14
